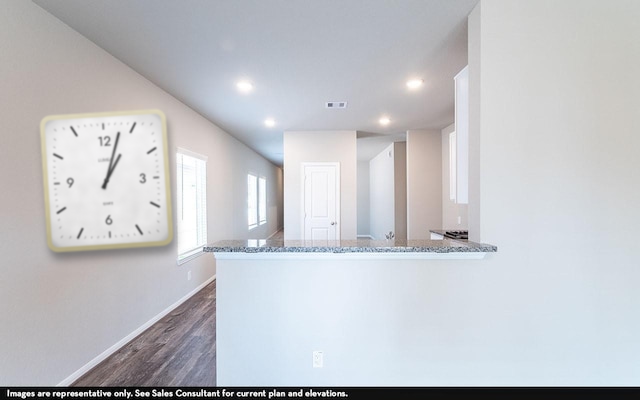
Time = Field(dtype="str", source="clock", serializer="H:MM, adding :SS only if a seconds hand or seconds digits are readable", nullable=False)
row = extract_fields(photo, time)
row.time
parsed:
1:03
